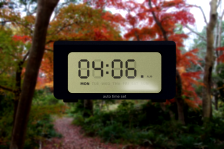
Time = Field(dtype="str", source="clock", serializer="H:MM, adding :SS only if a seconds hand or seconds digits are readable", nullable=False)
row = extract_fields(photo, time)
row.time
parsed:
4:06
